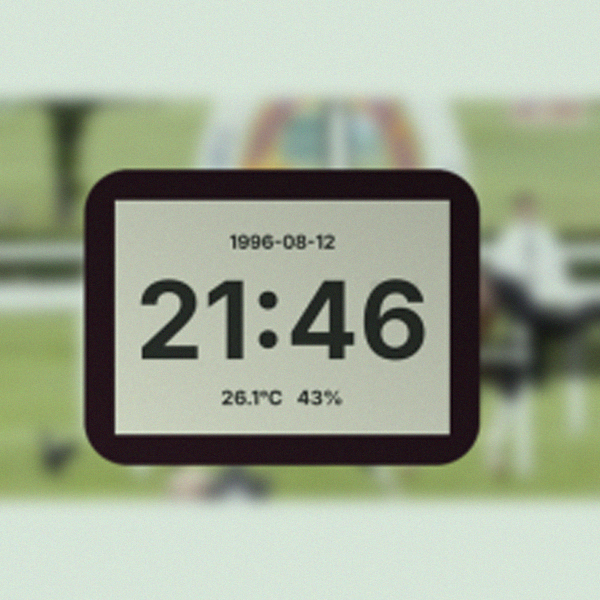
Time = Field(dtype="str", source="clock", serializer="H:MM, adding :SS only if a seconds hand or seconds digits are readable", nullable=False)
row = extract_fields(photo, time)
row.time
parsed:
21:46
